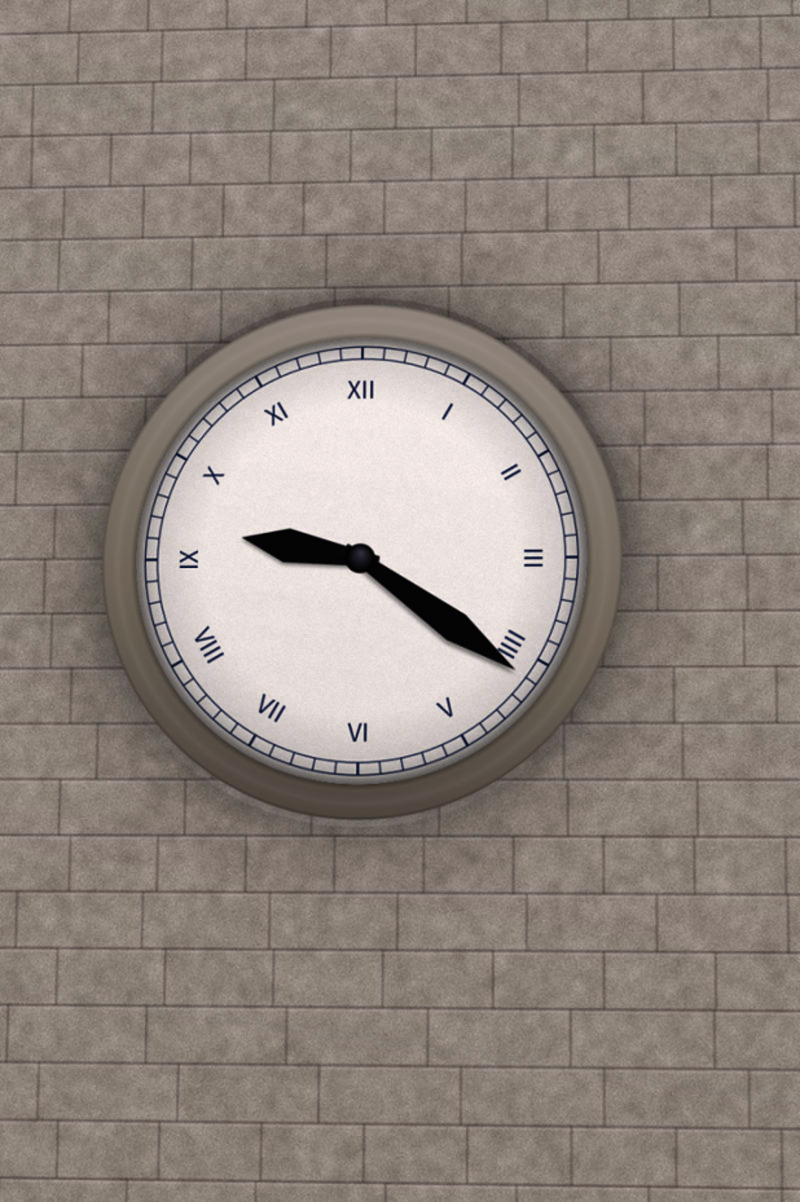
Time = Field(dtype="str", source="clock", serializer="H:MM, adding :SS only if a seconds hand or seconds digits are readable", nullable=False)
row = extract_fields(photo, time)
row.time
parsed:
9:21
